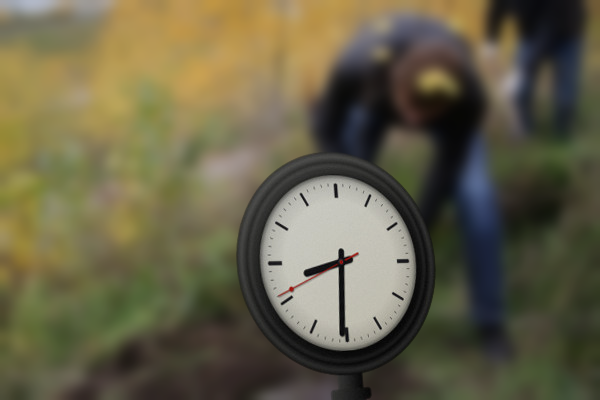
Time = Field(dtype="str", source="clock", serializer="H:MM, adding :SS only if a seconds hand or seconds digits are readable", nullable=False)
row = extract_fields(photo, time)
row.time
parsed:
8:30:41
